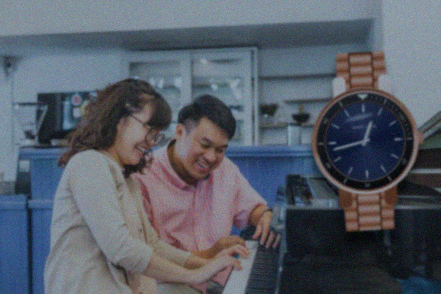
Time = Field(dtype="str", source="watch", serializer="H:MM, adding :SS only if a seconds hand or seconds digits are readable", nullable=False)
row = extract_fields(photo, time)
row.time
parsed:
12:43
